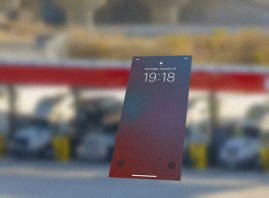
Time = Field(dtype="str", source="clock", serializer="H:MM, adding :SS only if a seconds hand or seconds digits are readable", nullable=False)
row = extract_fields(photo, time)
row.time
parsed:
19:18
